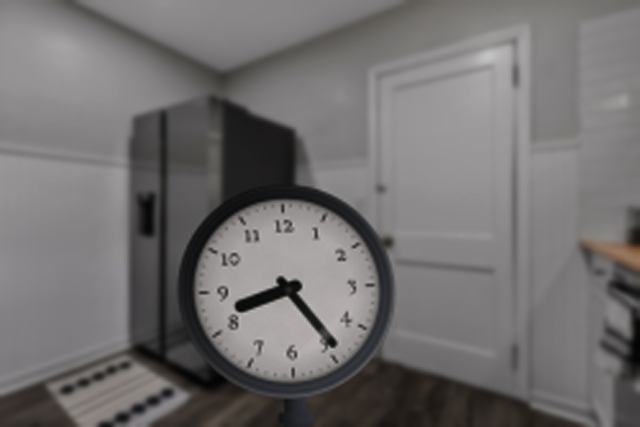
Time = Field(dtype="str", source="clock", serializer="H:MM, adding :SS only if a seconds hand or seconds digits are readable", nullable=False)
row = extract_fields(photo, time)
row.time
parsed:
8:24
